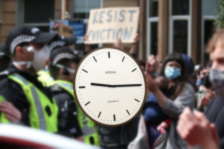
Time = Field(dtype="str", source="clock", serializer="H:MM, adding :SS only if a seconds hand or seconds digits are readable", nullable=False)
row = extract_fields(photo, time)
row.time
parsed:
9:15
